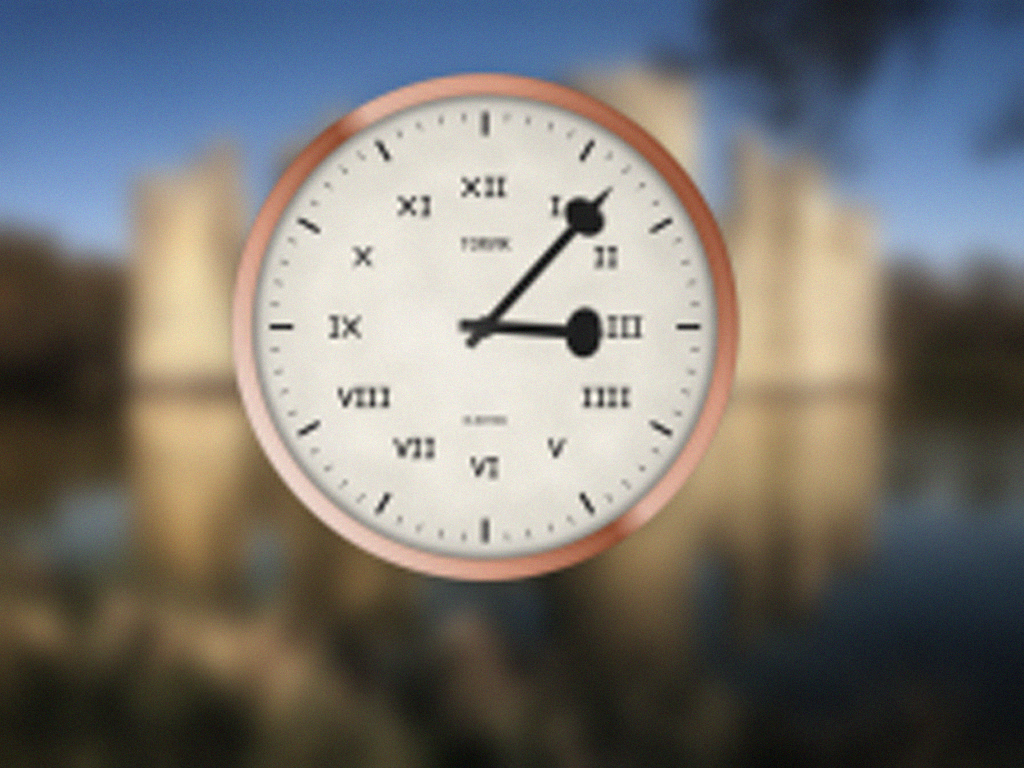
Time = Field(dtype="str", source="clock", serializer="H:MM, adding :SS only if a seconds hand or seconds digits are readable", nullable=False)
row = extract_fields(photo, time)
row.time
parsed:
3:07
